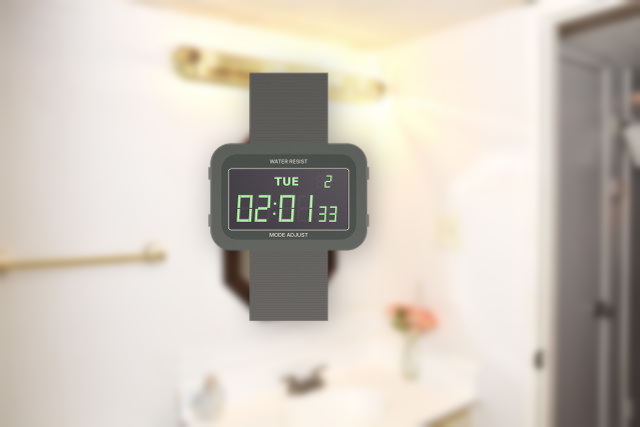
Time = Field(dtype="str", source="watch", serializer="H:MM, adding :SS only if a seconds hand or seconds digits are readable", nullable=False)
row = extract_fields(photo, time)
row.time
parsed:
2:01:33
